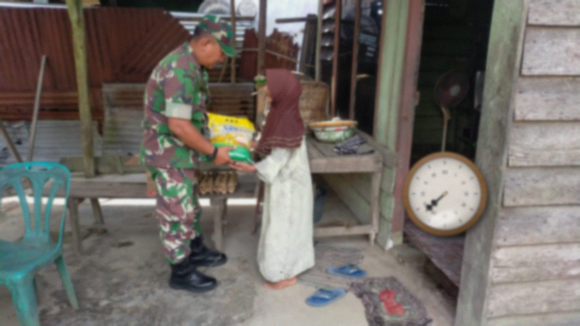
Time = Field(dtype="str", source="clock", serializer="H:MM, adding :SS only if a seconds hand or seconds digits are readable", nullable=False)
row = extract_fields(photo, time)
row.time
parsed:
7:38
